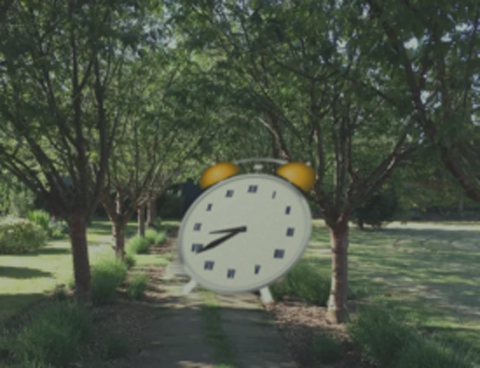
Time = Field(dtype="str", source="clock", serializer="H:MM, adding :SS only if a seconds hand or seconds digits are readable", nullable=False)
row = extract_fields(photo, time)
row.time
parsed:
8:39
